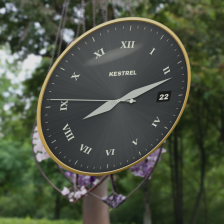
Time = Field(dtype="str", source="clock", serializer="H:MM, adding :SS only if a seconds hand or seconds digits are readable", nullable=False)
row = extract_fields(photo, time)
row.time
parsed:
8:11:46
